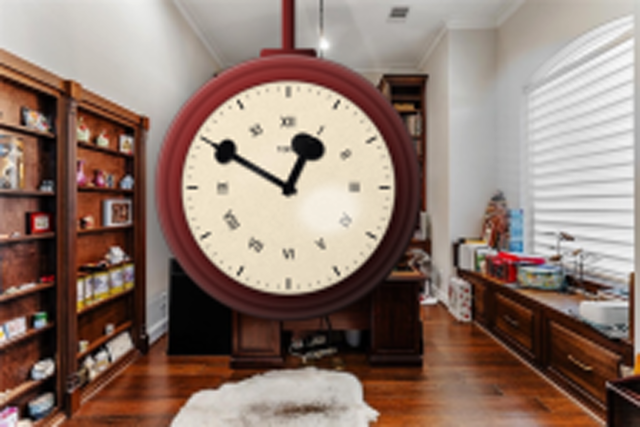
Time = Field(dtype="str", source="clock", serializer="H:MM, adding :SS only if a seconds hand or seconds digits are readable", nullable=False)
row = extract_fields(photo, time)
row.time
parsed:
12:50
